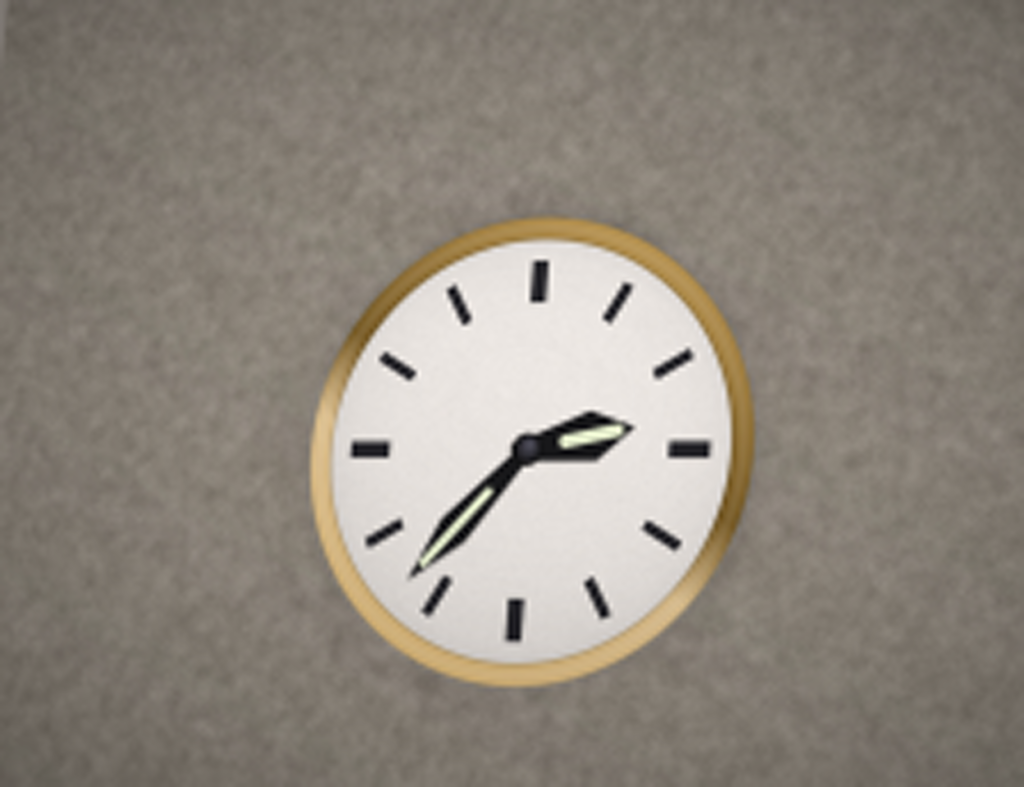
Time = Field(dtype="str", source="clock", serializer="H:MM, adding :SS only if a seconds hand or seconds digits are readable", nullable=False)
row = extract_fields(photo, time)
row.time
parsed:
2:37
